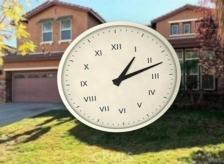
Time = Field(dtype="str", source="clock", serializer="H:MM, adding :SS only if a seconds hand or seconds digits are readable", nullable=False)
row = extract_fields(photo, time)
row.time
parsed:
1:12
